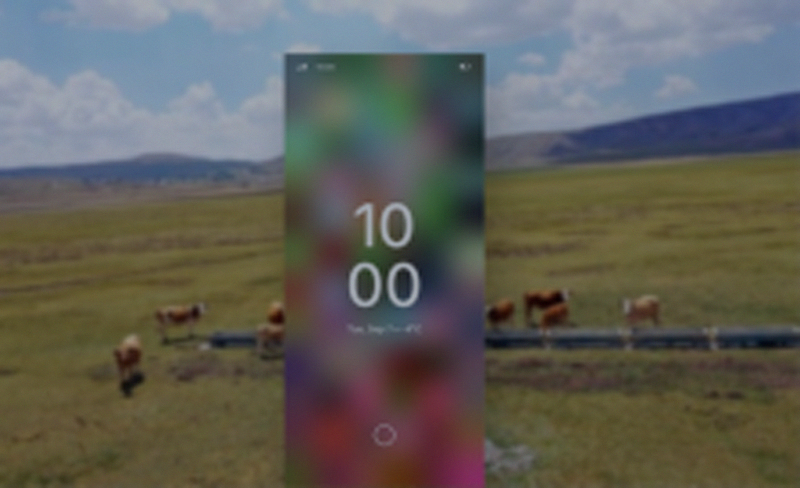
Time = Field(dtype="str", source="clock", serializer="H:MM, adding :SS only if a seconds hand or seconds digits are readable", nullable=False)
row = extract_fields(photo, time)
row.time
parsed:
10:00
